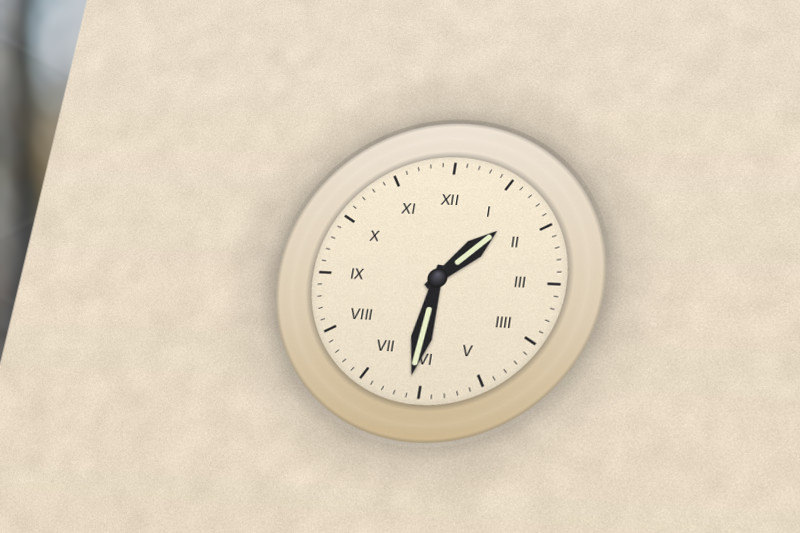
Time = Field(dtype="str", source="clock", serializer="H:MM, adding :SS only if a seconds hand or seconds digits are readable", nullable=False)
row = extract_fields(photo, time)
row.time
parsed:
1:31
